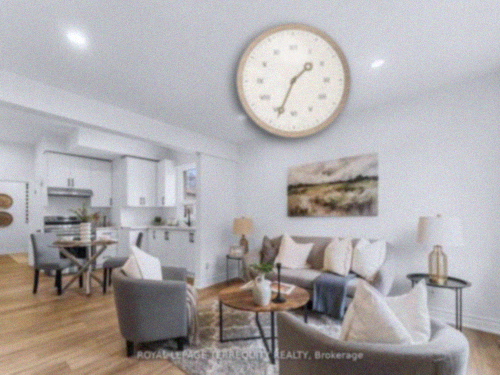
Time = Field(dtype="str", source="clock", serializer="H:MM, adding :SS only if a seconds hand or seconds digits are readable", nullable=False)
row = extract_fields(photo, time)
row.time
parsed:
1:34
